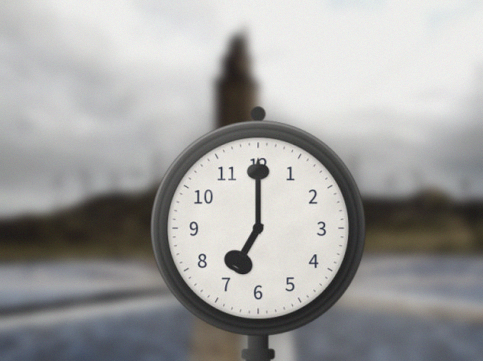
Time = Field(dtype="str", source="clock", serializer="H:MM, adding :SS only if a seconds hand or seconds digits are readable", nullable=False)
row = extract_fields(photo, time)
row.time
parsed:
7:00
